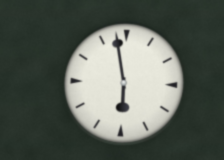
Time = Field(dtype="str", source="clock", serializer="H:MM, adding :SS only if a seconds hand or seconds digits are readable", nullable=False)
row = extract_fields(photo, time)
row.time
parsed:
5:58
